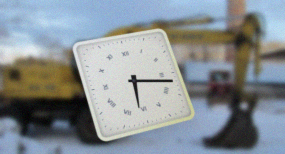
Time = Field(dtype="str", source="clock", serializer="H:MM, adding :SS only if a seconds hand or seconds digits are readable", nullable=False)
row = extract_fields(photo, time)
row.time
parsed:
6:17
